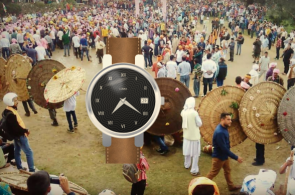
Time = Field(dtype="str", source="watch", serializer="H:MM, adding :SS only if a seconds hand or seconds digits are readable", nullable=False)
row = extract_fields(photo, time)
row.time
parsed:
7:21
